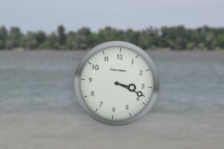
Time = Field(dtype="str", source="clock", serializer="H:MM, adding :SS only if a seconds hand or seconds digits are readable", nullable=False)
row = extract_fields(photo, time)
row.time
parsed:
3:18
